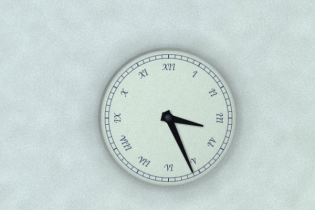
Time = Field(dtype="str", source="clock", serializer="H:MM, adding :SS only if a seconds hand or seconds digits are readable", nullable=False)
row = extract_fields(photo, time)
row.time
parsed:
3:26
